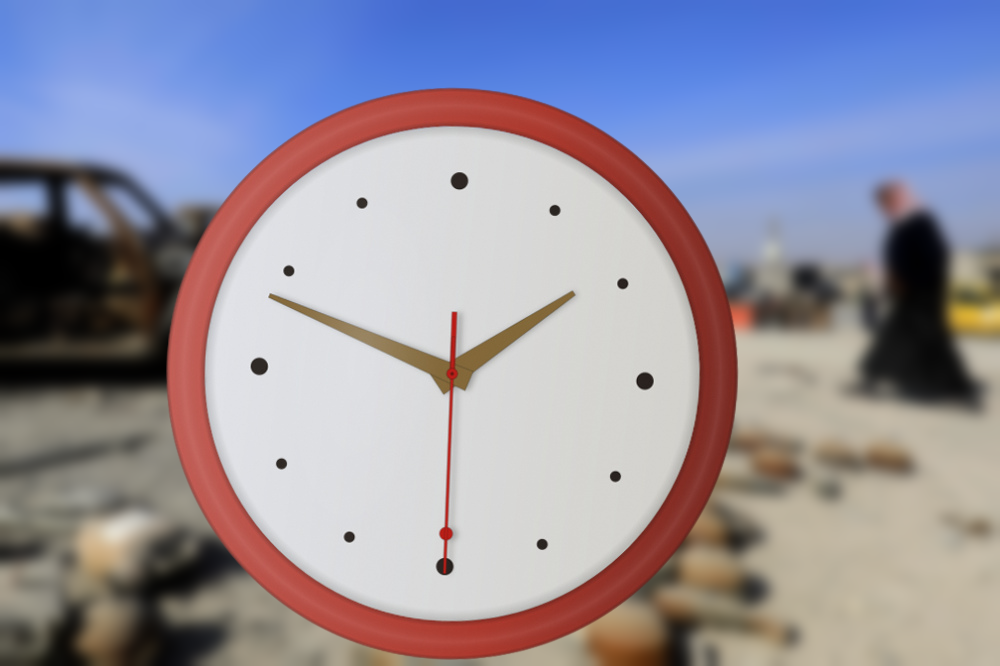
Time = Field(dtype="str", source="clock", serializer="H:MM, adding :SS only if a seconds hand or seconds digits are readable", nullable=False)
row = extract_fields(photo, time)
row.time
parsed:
1:48:30
